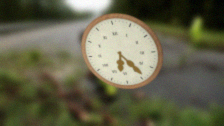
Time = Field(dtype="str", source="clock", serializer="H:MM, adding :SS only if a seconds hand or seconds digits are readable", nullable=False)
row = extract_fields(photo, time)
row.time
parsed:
6:24
